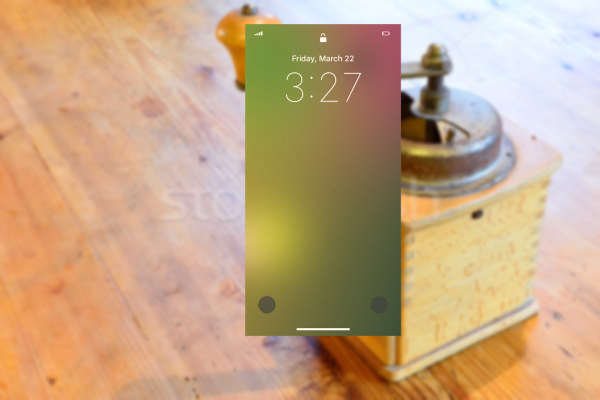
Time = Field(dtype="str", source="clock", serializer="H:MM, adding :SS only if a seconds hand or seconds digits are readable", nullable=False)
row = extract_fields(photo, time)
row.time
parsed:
3:27
